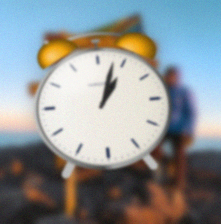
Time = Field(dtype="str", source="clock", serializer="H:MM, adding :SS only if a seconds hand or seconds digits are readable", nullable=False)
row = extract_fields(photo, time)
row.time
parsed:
1:03
